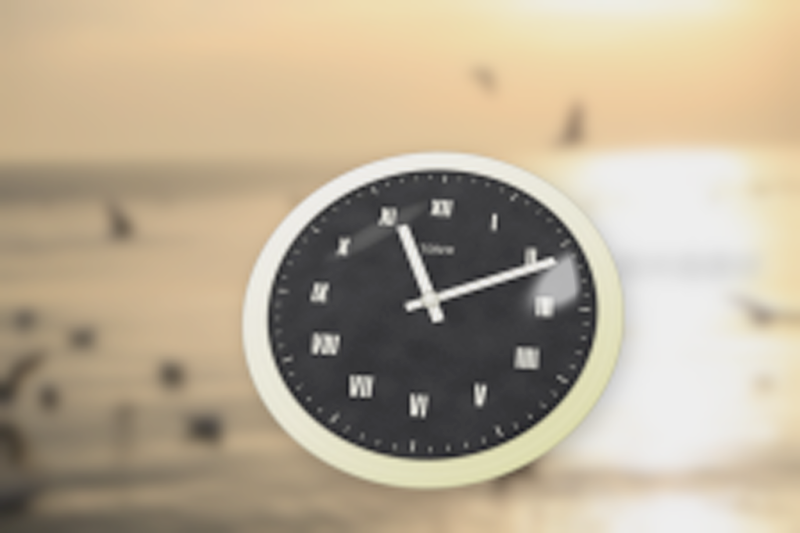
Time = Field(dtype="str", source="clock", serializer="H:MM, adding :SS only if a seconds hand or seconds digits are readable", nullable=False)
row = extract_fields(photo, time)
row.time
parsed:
11:11
